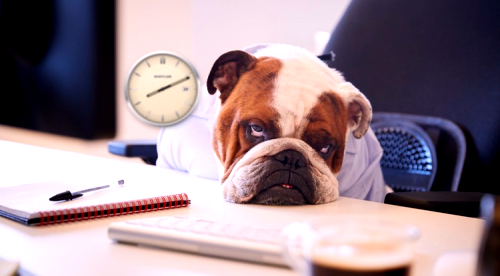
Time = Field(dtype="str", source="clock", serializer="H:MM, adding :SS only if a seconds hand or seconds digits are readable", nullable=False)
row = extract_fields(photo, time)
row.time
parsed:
8:11
